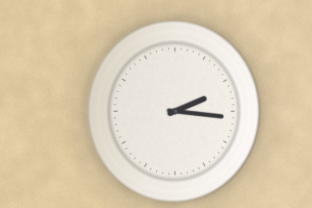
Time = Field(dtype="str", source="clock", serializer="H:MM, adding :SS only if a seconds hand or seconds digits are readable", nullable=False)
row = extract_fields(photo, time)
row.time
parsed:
2:16
